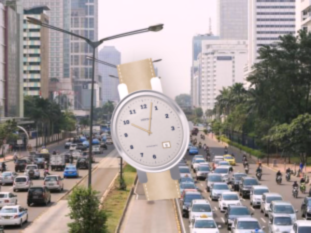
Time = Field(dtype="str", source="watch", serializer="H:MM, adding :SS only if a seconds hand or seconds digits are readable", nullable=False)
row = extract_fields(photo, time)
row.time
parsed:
10:03
